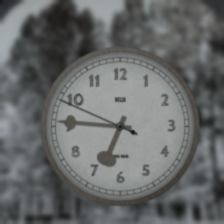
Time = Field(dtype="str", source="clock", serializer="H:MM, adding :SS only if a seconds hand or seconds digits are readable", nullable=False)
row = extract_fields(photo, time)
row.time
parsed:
6:45:49
